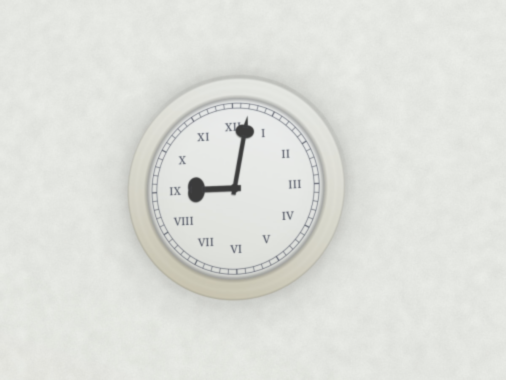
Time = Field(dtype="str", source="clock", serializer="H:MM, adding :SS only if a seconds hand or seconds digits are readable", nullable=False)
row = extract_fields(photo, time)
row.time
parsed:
9:02
